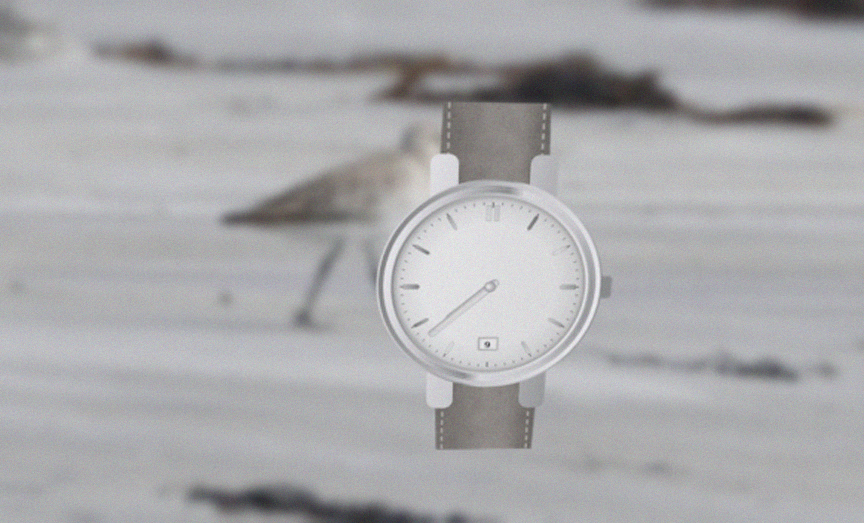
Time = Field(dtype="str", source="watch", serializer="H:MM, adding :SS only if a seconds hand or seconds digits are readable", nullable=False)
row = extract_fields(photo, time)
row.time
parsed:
7:38
